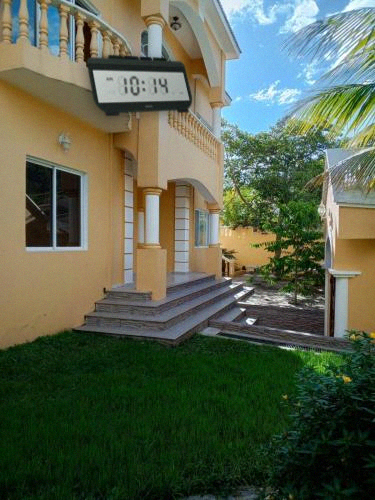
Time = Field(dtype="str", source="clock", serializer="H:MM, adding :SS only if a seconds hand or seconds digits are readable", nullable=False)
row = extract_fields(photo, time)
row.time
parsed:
10:14
